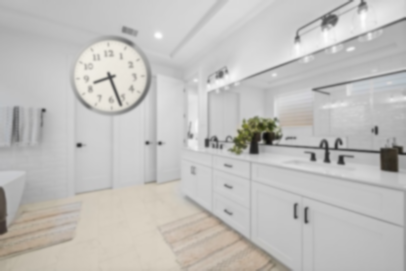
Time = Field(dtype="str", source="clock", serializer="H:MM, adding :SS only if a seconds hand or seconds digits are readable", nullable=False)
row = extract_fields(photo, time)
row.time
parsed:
8:27
